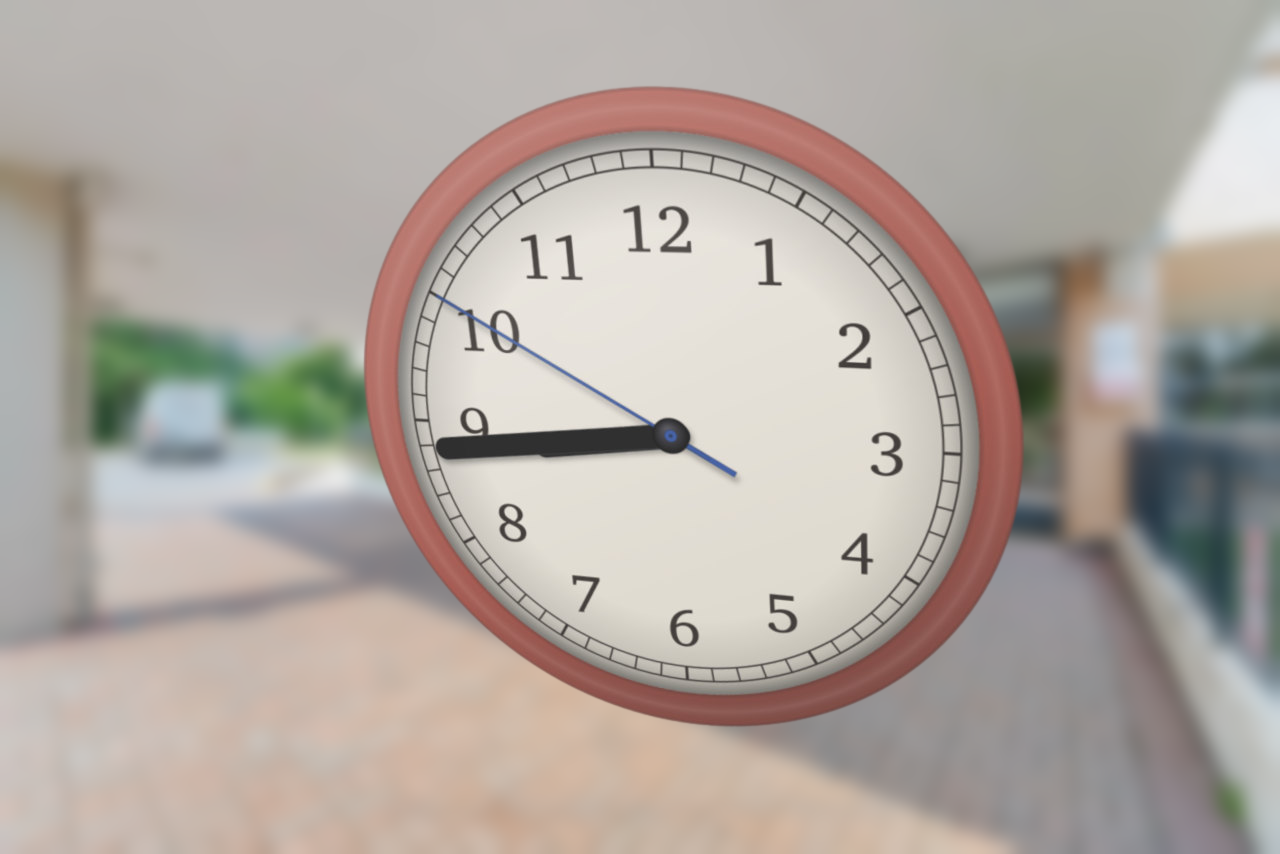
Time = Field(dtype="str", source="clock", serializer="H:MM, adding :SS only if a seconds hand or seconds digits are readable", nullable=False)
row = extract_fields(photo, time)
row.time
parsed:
8:43:50
